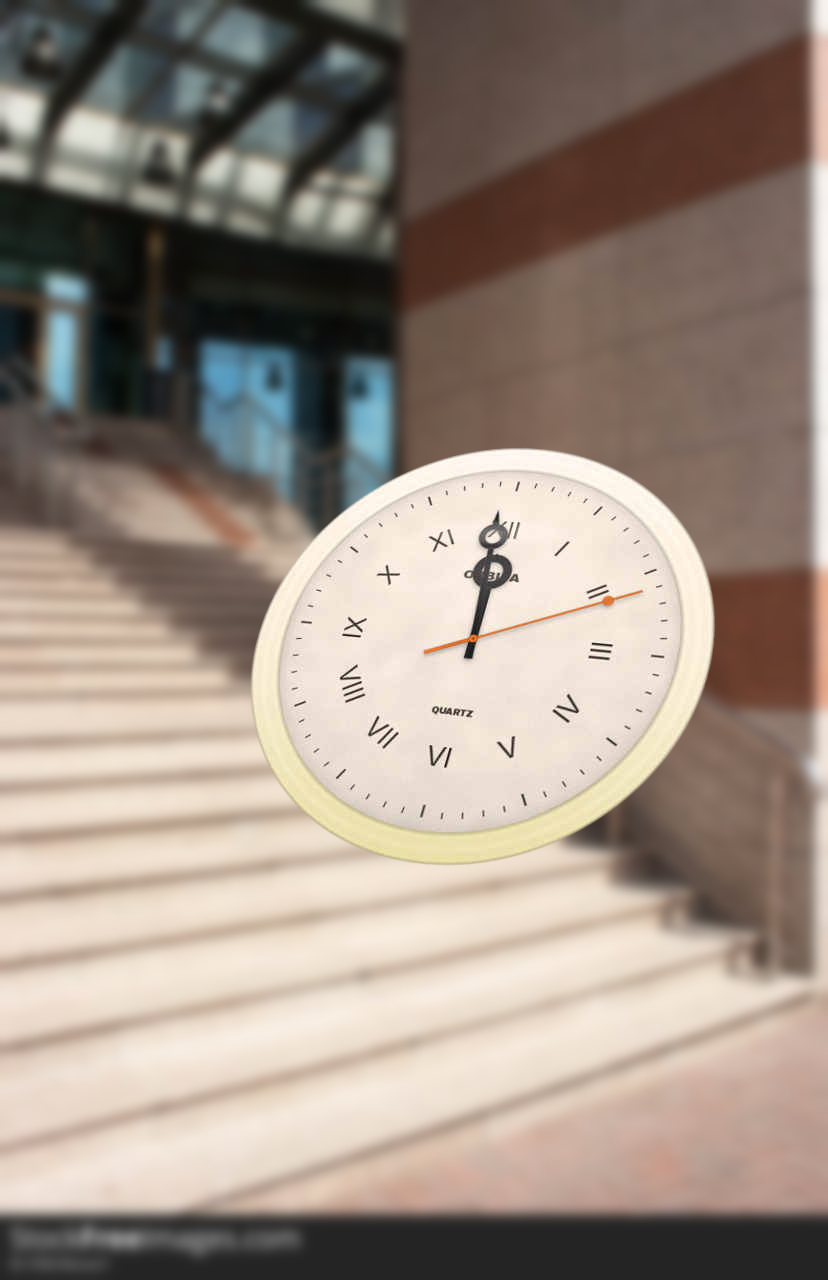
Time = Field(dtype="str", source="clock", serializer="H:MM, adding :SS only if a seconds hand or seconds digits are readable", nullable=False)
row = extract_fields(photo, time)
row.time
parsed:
11:59:11
